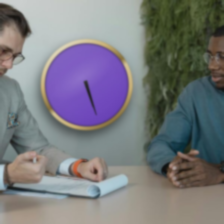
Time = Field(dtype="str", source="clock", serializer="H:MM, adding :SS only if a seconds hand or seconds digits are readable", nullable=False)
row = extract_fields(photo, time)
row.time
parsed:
5:27
